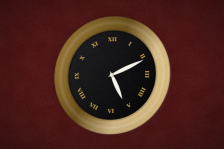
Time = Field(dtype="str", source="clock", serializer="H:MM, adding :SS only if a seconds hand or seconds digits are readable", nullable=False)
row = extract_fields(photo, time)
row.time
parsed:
5:11
